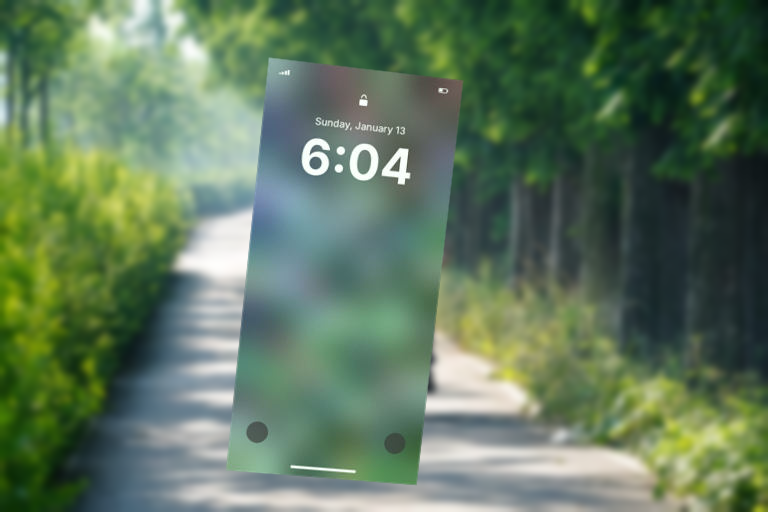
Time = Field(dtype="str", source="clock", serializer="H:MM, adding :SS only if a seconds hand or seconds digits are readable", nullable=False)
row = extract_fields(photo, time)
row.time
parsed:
6:04
